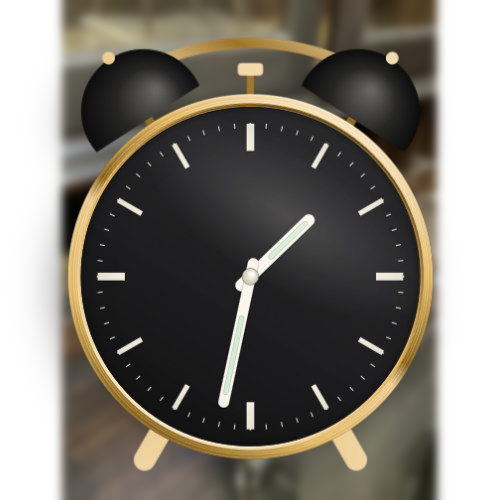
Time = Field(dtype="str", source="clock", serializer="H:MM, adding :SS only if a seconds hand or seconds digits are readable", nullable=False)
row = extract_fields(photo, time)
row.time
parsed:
1:32
